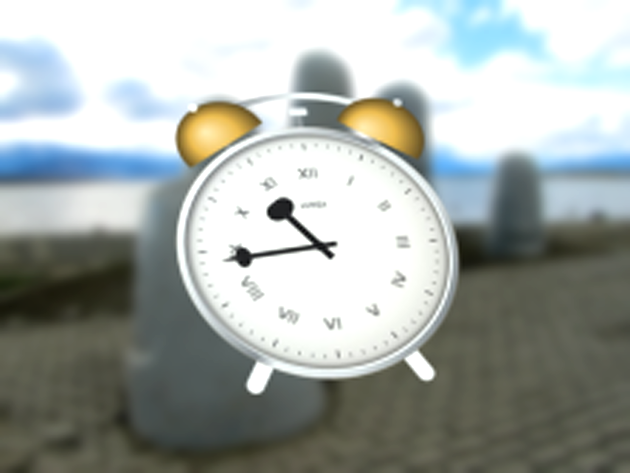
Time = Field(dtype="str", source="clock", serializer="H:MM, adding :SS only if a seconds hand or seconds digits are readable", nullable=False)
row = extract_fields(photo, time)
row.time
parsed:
10:44
